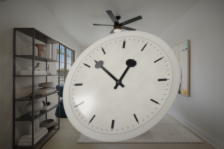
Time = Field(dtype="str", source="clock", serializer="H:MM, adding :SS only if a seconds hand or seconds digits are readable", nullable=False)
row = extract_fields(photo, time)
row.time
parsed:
12:52
